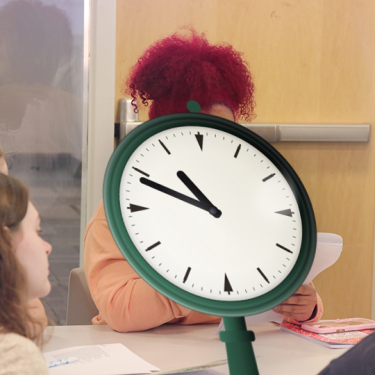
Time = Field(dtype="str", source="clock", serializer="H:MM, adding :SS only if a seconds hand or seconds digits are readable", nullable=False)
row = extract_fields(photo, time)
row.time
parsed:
10:49
